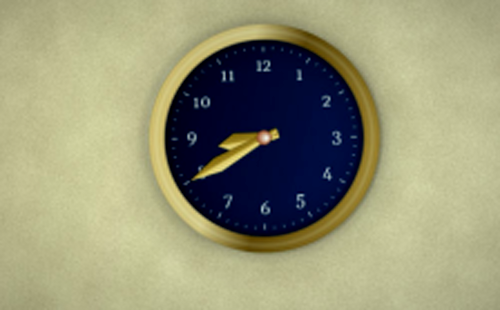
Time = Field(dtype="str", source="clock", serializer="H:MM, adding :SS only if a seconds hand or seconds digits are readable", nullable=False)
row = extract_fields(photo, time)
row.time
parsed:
8:40
